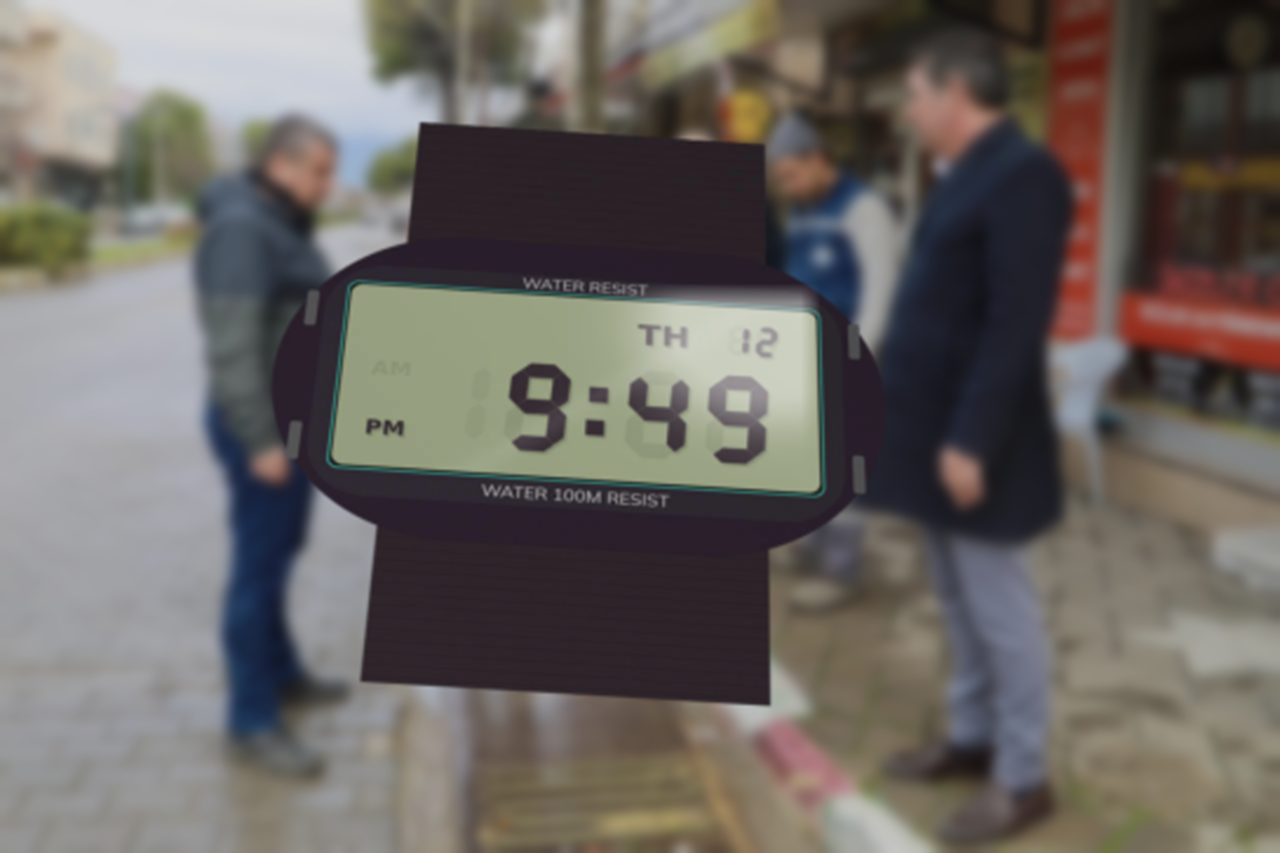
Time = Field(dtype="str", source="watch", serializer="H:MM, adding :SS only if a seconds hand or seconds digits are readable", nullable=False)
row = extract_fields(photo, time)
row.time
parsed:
9:49
